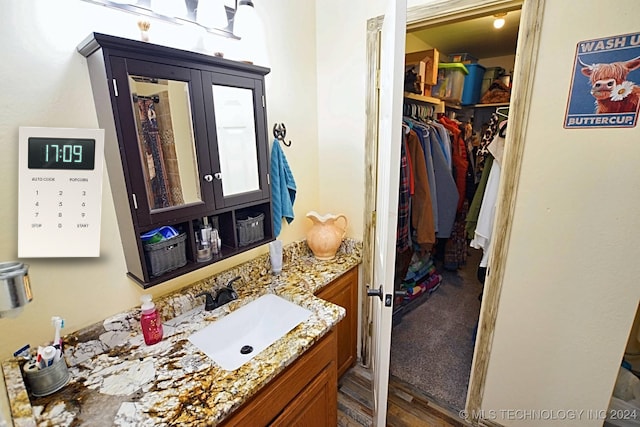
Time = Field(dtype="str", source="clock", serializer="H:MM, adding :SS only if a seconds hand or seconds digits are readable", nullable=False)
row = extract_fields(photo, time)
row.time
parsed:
17:09
